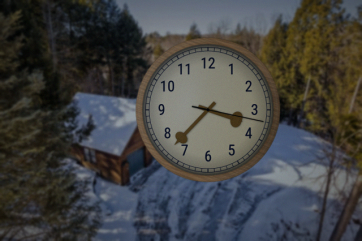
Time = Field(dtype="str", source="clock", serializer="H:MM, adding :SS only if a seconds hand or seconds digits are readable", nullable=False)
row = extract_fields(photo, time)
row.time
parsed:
3:37:17
